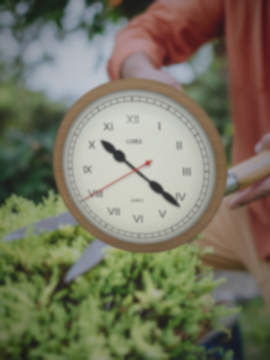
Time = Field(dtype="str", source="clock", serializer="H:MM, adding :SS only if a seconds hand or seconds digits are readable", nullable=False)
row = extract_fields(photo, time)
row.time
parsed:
10:21:40
